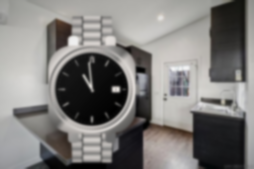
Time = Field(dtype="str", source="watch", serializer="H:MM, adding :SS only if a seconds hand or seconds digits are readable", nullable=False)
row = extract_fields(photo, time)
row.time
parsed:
10:59
